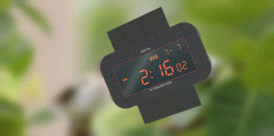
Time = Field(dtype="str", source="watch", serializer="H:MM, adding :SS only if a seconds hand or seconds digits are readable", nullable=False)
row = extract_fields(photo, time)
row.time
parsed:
2:16:02
